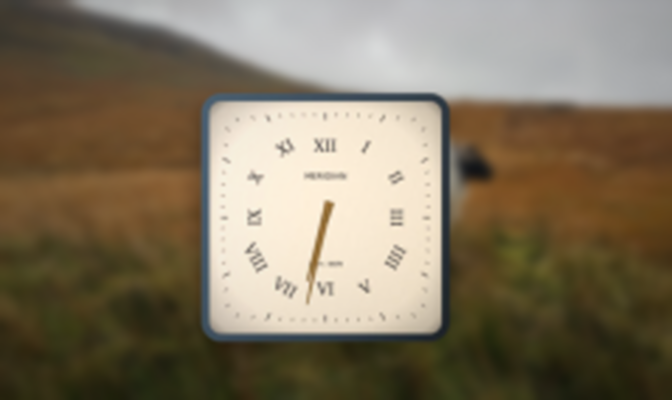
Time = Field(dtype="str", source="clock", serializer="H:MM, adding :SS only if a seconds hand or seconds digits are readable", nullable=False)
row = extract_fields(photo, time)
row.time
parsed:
6:32
